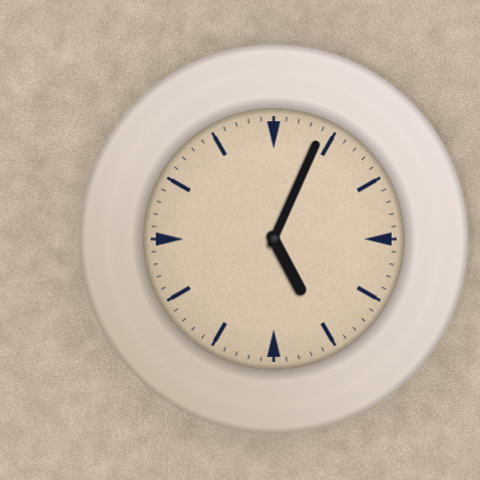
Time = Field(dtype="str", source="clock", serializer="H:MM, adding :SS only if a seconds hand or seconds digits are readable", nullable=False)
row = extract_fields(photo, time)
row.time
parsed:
5:04
